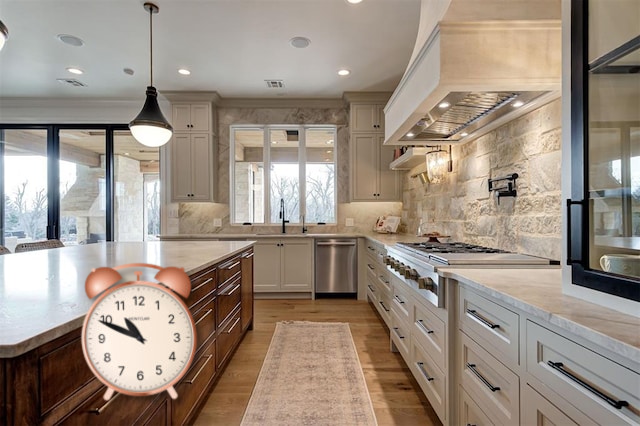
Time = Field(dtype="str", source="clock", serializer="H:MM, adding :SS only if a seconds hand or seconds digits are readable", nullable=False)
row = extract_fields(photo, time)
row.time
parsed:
10:49
